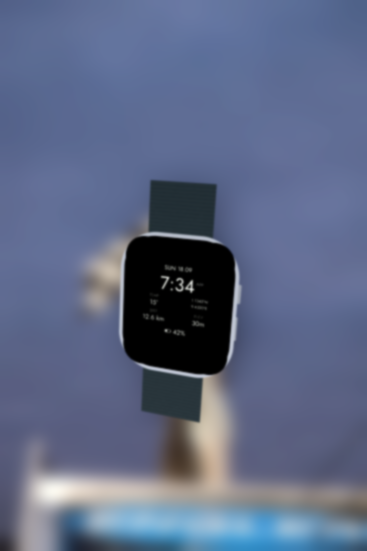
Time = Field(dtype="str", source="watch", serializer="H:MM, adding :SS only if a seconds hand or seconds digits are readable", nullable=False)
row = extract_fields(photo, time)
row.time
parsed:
7:34
